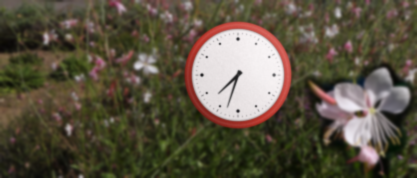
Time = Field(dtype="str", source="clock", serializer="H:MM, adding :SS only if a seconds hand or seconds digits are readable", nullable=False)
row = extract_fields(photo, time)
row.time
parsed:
7:33
